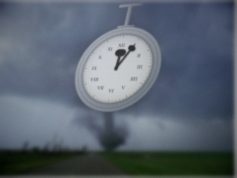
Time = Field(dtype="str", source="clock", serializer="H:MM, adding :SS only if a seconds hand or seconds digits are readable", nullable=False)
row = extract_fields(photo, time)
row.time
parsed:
12:05
